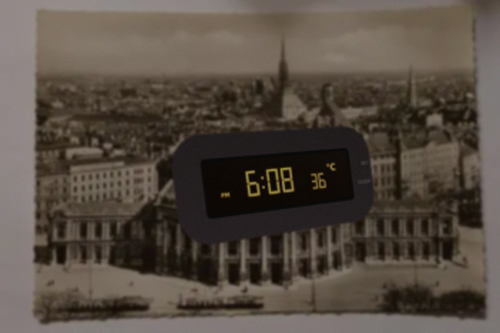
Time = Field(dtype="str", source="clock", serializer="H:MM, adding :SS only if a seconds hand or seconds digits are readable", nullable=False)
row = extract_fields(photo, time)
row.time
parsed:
6:08
